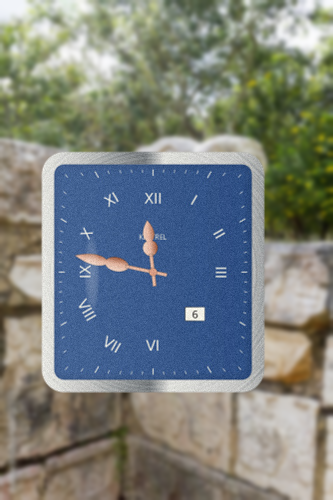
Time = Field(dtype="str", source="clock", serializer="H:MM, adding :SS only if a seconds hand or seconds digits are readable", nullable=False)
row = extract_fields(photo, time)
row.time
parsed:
11:47
